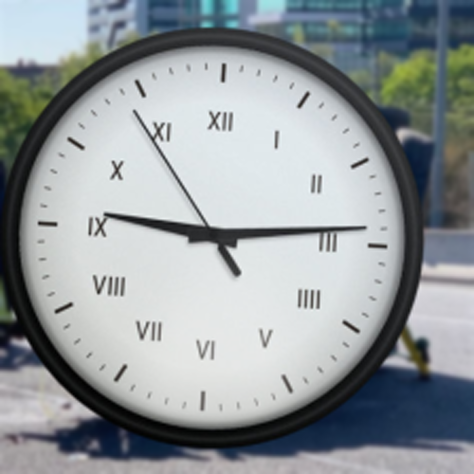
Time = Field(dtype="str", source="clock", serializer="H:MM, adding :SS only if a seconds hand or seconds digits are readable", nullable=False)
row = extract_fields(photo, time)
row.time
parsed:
9:13:54
